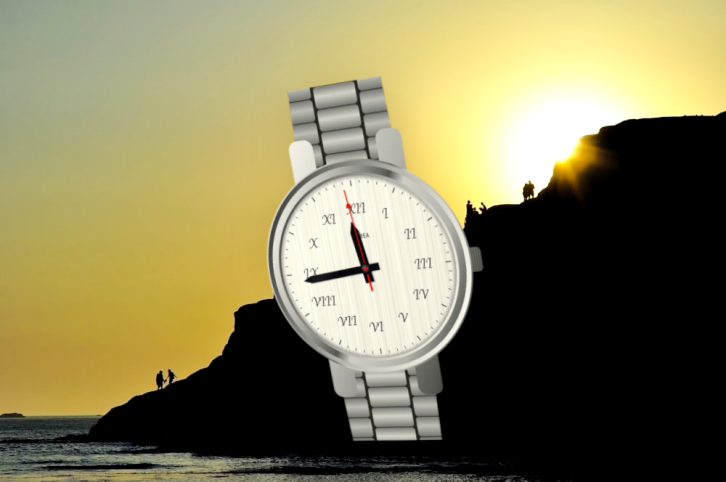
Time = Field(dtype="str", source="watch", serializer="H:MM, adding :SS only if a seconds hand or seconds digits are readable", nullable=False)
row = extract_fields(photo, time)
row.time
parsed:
11:43:59
